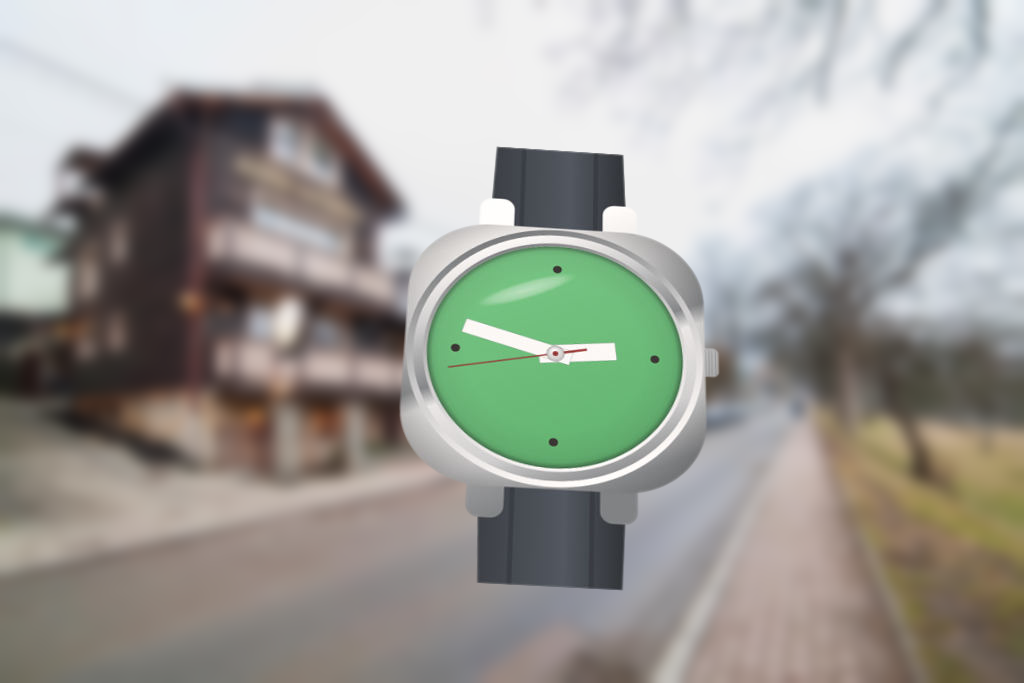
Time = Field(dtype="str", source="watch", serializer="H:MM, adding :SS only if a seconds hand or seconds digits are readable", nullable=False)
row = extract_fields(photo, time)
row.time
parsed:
2:47:43
